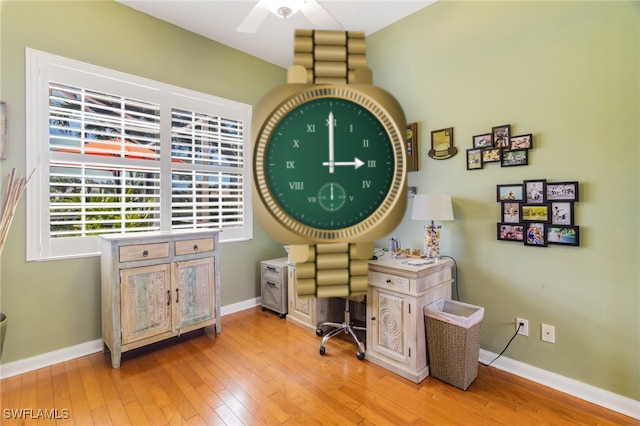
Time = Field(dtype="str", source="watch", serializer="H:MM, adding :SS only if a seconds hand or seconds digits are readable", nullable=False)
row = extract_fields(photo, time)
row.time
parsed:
3:00
